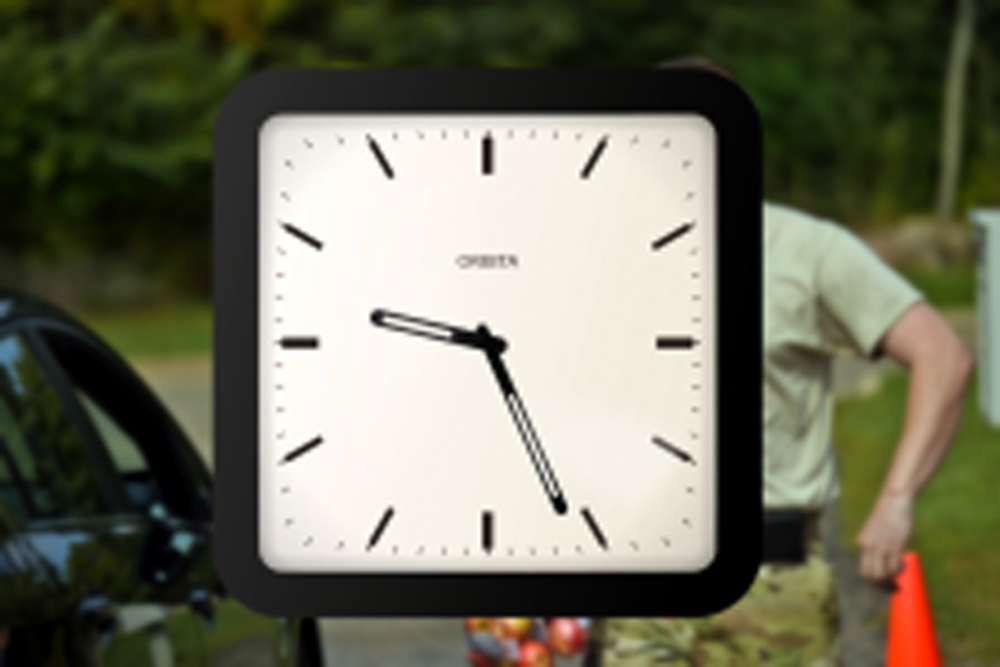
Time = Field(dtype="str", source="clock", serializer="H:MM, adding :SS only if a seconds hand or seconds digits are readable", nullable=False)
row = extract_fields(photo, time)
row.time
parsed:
9:26
